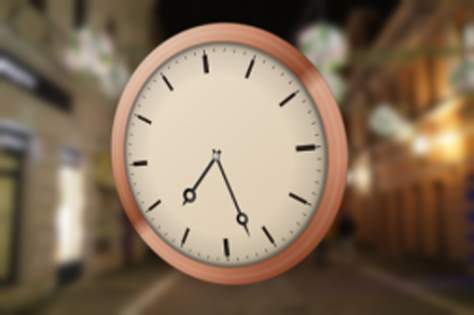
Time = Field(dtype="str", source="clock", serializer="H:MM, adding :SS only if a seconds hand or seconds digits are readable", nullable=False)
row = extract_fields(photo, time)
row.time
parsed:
7:27
